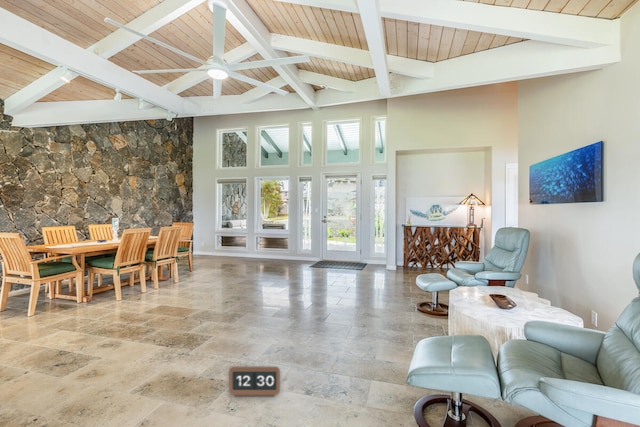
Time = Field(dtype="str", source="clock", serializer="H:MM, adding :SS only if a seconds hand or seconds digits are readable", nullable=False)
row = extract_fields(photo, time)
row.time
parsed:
12:30
